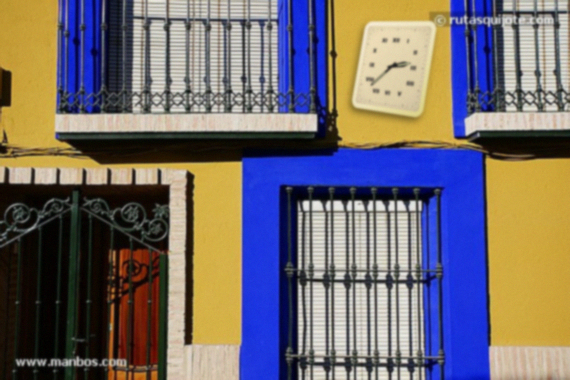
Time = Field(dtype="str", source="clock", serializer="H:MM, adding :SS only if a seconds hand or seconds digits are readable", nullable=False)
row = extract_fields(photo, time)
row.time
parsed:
2:38
